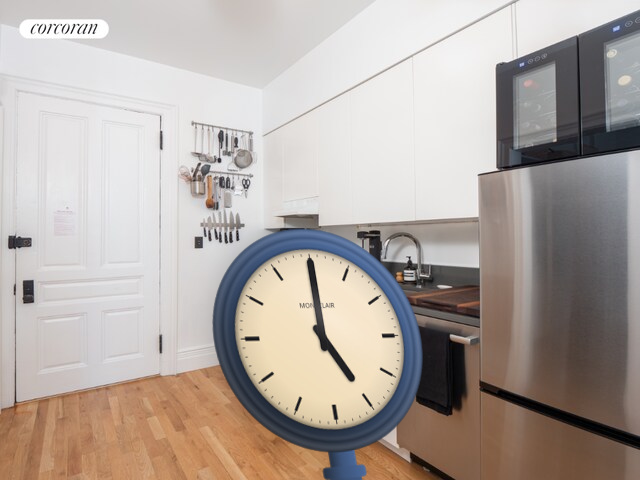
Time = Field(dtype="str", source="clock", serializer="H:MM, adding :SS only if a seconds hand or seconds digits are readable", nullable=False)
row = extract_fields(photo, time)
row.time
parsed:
5:00
